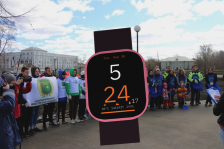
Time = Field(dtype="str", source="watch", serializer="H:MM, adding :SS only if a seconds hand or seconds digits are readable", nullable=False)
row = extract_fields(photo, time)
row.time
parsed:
5:24
